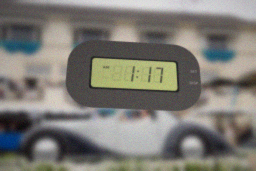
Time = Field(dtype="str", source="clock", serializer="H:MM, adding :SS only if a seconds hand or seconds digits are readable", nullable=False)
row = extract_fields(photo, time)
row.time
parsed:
1:17
